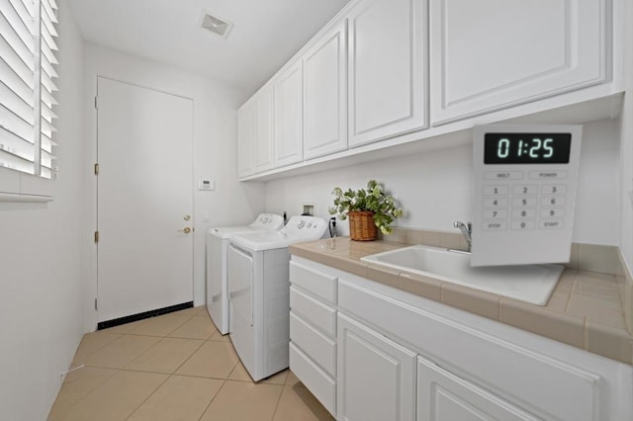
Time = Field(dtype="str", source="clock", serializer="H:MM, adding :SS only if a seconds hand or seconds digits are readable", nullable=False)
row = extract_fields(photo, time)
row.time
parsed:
1:25
